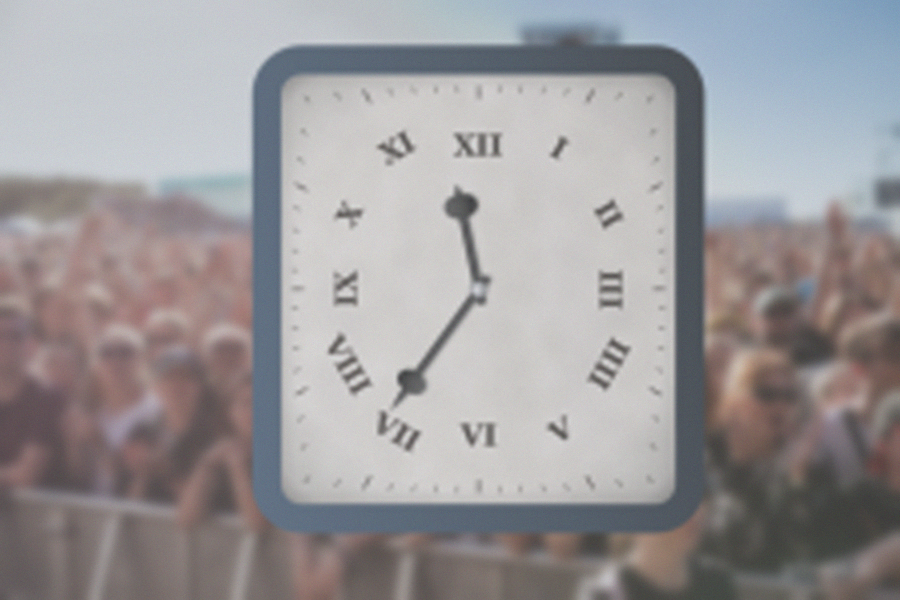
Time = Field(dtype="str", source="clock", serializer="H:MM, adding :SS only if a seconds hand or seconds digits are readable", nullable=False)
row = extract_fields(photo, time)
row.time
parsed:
11:36
